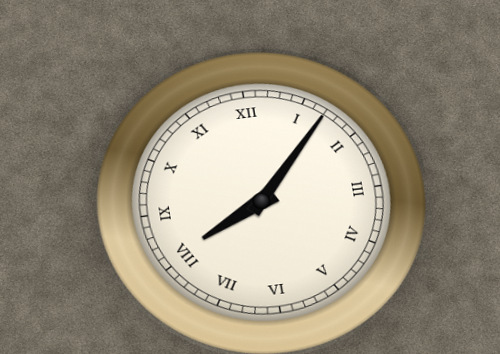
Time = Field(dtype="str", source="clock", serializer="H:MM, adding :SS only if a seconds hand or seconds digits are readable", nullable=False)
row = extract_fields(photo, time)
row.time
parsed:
8:07
